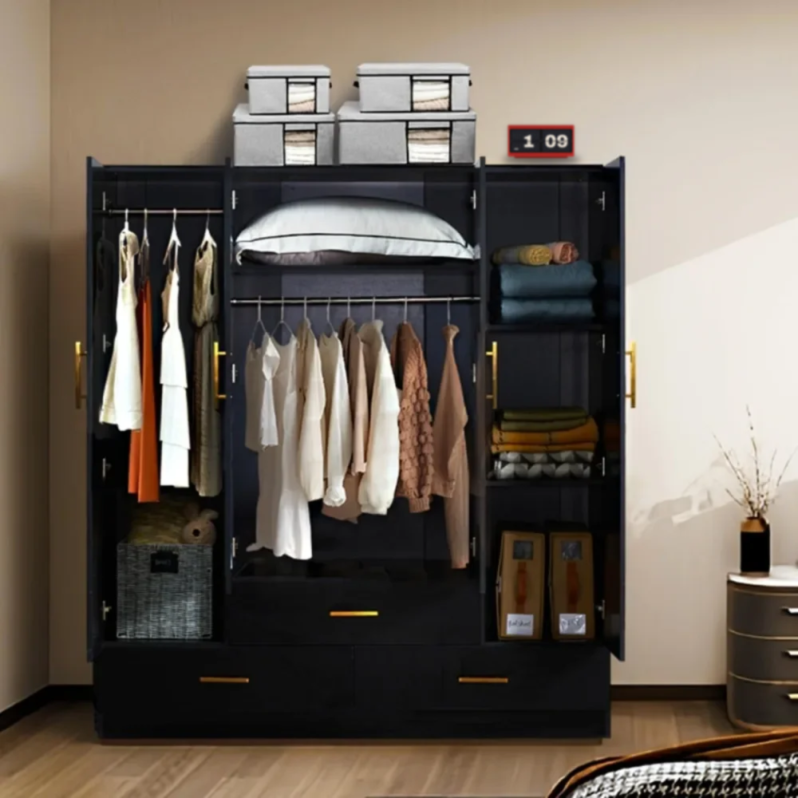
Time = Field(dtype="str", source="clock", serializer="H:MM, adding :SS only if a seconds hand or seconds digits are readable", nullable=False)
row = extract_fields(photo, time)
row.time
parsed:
1:09
